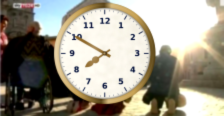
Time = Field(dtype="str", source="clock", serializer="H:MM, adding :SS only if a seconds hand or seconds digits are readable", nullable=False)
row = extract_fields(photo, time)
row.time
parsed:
7:50
